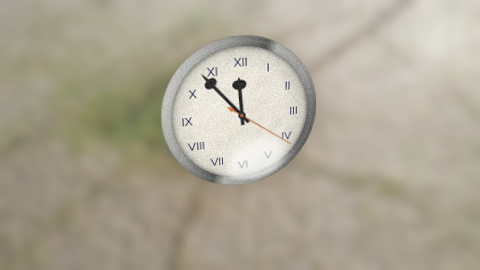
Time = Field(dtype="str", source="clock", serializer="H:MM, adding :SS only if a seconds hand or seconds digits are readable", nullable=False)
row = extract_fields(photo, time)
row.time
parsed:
11:53:21
